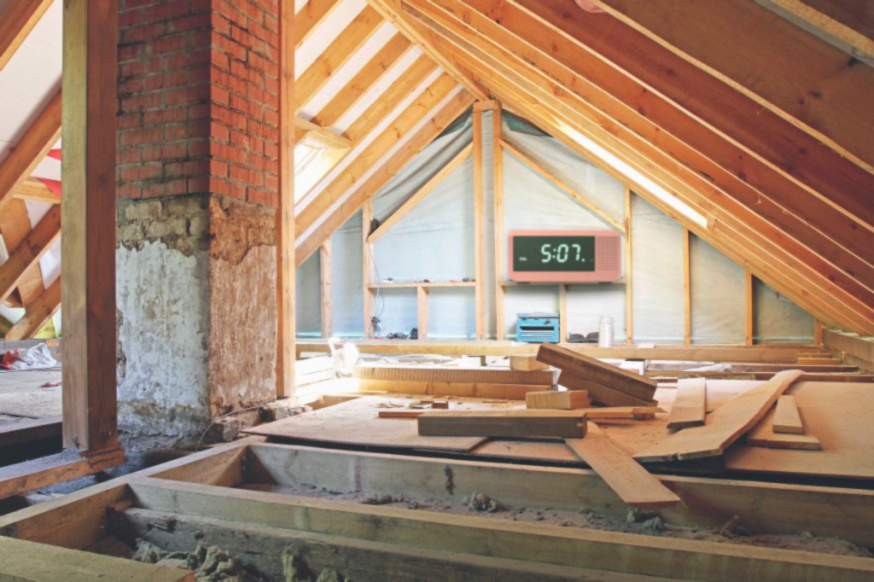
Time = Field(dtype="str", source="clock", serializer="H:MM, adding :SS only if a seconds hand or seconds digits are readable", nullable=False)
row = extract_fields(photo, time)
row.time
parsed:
5:07
